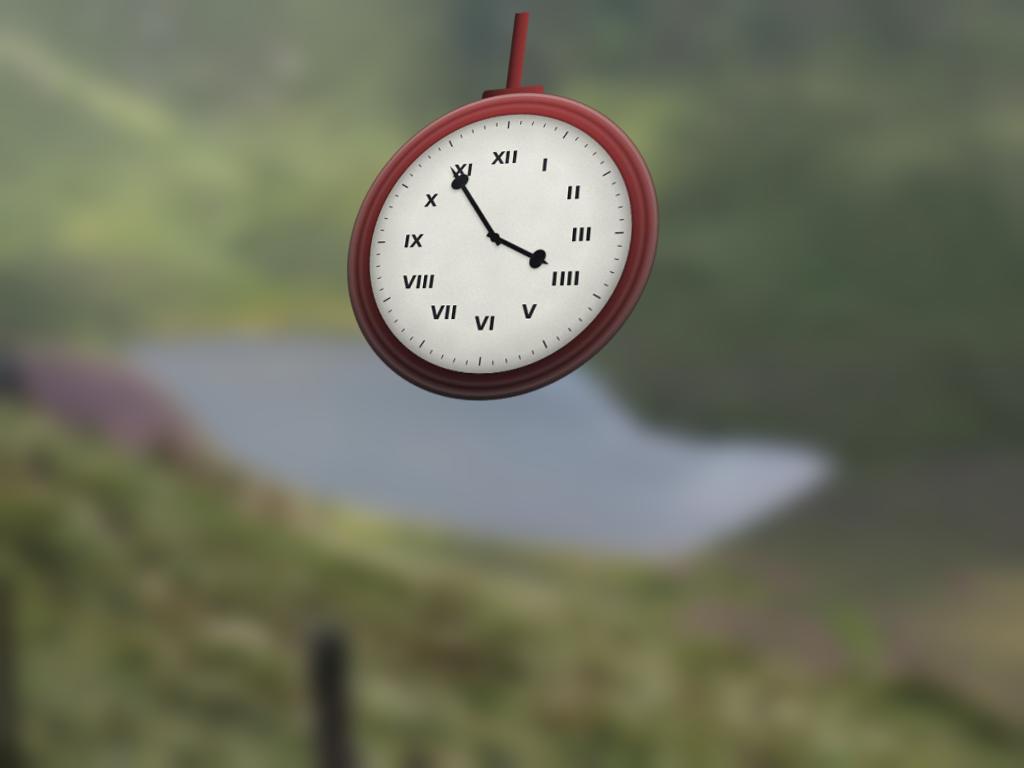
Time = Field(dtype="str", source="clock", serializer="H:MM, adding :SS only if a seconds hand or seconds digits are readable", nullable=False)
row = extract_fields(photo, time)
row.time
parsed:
3:54
